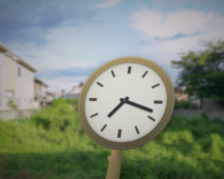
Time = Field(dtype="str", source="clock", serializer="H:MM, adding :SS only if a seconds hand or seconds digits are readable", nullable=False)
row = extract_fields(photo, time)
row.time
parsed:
7:18
